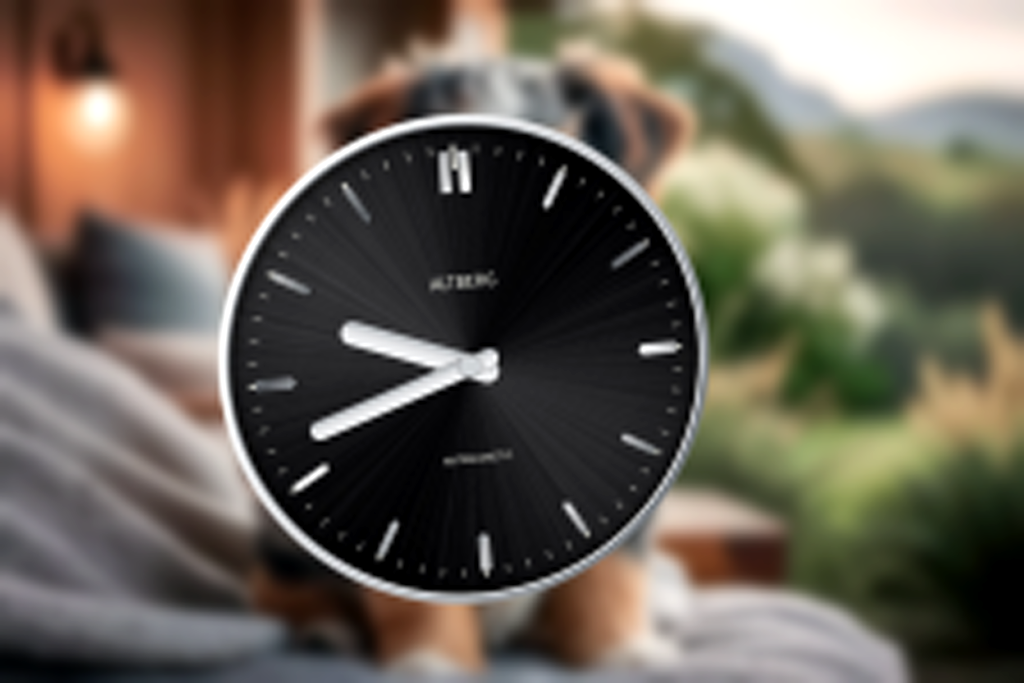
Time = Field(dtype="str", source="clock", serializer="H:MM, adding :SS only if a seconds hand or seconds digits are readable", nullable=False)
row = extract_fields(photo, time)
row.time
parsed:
9:42
